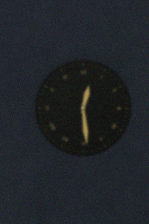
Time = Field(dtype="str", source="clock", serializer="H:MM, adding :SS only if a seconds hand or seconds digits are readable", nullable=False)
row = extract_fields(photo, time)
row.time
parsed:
12:29
